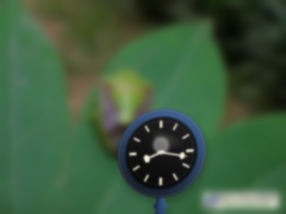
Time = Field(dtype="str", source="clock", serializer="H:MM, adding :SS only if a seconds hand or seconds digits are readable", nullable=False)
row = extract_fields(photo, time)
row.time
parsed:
8:17
